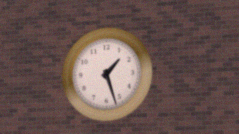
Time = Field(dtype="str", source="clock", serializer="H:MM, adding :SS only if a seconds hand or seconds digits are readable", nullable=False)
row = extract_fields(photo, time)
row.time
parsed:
1:27
